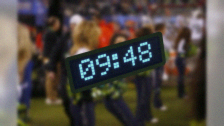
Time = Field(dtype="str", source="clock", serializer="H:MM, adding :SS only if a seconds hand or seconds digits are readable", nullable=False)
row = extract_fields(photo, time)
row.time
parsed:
9:48
